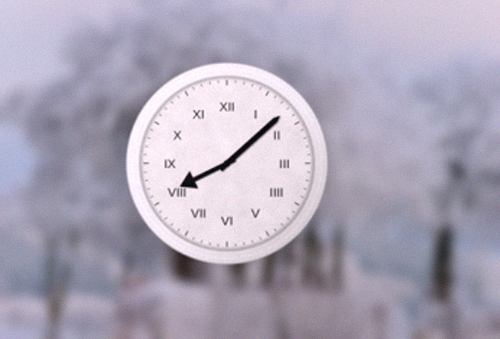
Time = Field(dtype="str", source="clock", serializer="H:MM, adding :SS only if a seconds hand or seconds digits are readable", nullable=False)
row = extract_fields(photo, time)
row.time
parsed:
8:08
